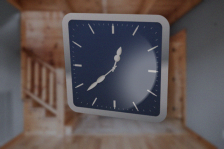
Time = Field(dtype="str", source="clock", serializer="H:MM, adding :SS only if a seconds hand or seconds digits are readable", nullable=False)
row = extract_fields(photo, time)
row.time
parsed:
12:38
